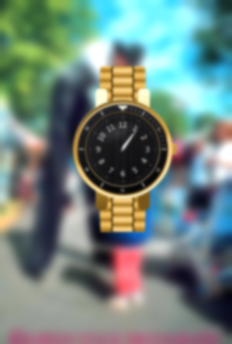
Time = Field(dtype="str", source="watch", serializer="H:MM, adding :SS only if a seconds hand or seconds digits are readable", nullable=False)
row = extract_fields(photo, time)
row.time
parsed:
1:06
